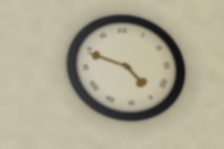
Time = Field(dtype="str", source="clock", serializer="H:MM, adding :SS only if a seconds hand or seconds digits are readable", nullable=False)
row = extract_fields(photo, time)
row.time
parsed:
4:49
